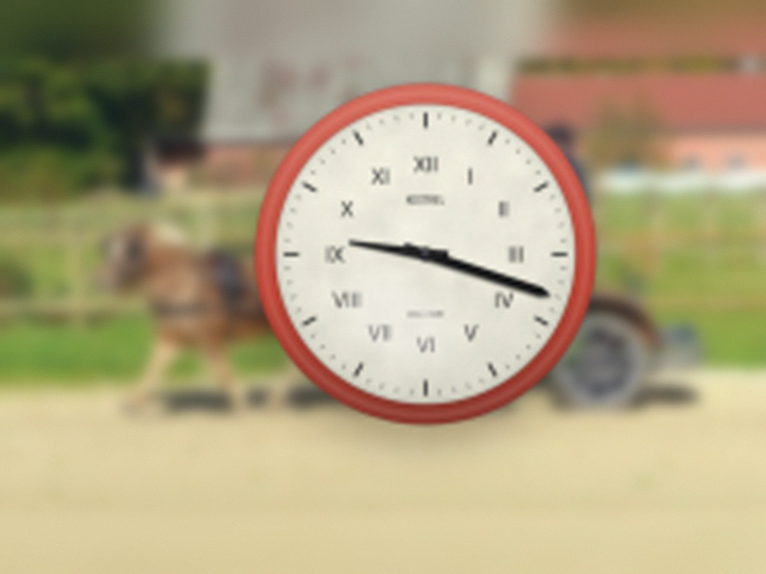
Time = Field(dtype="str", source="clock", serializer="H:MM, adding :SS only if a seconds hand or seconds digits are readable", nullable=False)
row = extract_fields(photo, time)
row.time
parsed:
9:18
